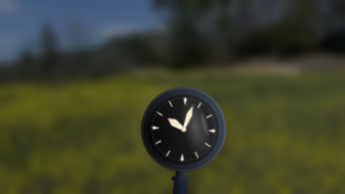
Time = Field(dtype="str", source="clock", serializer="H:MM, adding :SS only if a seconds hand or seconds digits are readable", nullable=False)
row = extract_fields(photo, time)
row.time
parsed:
10:03
